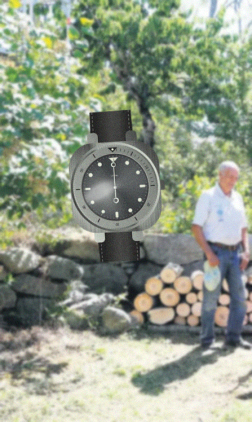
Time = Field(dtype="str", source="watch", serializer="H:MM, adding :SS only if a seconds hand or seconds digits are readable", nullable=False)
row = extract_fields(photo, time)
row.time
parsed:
6:00
